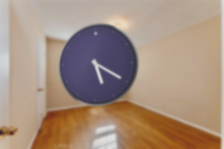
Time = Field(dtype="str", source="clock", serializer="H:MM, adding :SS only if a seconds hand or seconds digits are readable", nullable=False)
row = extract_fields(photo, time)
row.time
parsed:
5:20
